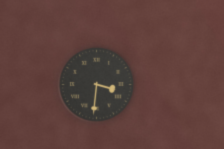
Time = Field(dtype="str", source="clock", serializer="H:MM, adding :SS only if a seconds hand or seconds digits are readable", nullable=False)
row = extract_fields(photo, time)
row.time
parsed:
3:31
